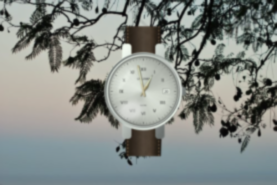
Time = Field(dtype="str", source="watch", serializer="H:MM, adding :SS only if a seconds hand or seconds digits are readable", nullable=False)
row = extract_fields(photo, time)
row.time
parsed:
12:58
